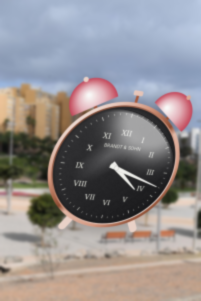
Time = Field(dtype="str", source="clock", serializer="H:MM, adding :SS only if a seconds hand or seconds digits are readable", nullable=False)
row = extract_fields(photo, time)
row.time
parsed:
4:18
